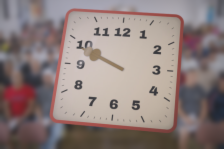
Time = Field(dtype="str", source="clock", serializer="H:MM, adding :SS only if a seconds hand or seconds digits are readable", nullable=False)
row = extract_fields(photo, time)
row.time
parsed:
9:49
